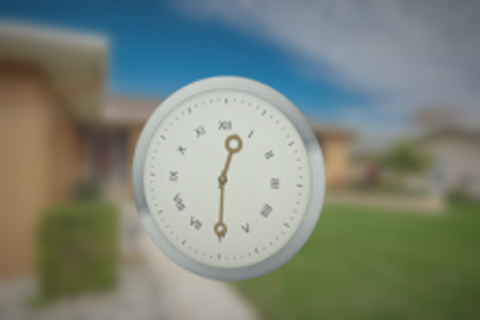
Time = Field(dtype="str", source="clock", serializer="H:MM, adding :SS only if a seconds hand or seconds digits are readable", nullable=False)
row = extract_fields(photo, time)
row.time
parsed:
12:30
